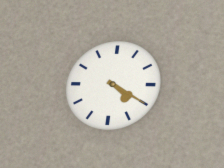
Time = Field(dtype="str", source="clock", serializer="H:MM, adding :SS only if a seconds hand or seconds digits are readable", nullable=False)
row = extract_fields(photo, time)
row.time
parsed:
4:20
